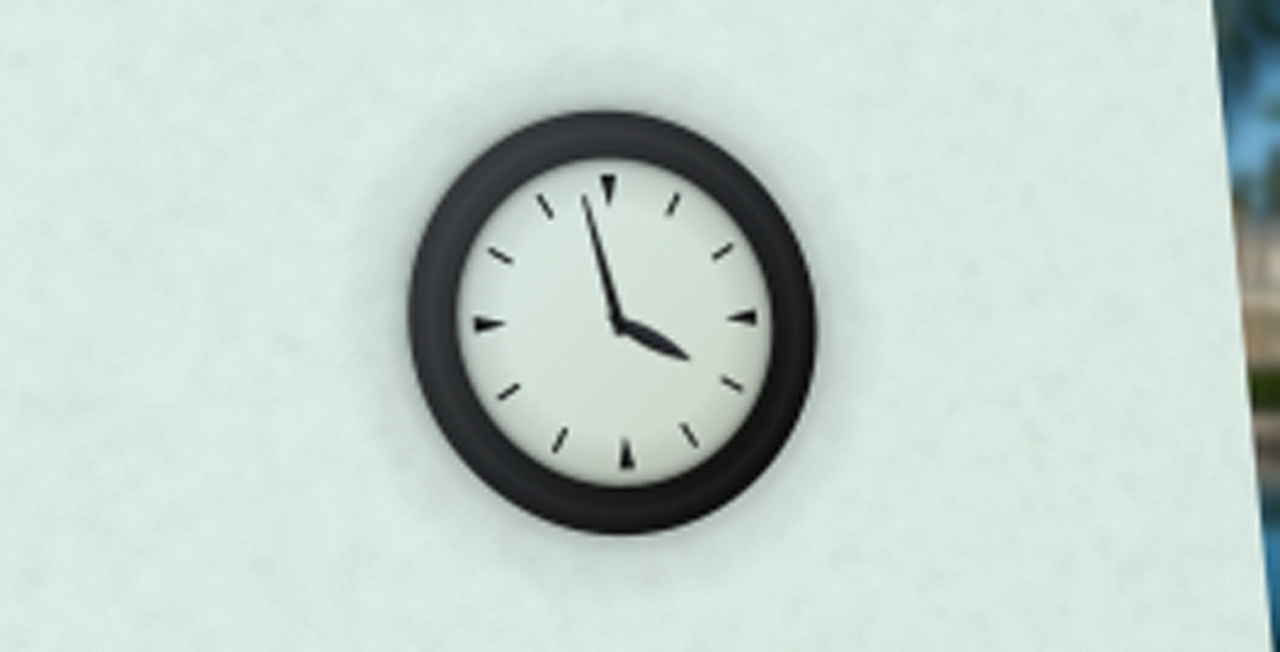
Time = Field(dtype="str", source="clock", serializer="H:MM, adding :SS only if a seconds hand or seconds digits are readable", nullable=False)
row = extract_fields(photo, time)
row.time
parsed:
3:58
